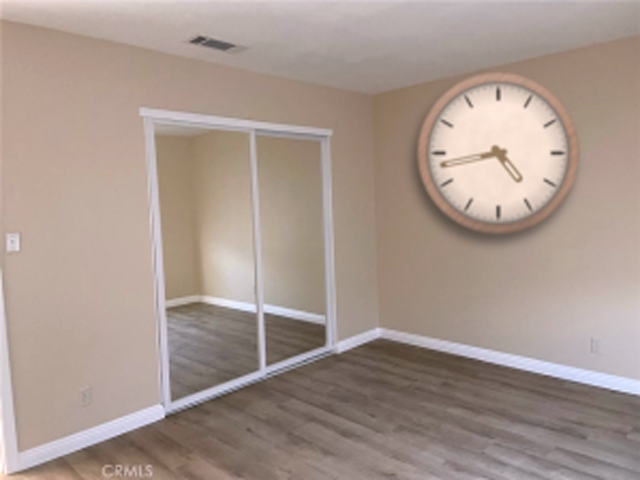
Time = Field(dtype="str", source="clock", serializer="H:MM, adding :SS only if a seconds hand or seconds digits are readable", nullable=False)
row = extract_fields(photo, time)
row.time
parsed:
4:43
